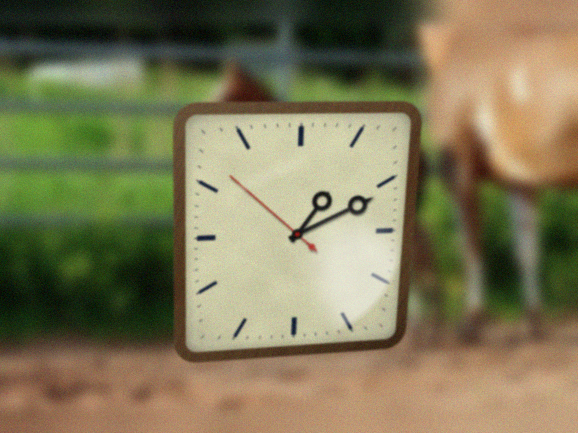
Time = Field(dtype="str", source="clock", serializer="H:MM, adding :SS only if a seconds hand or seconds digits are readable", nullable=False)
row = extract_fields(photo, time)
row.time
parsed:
1:10:52
